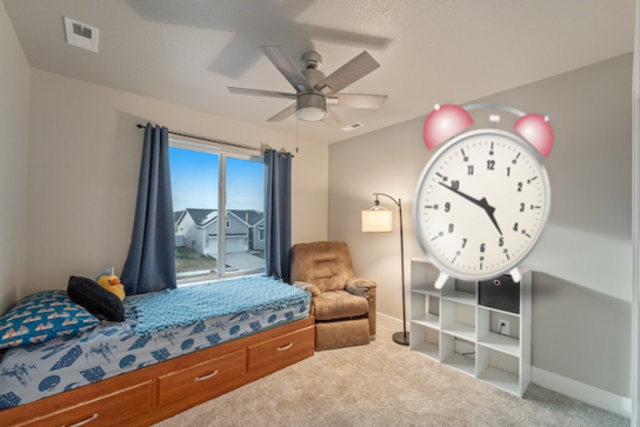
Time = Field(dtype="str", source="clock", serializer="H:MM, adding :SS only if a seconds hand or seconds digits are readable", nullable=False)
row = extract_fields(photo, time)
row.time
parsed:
4:49
